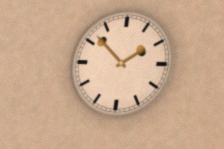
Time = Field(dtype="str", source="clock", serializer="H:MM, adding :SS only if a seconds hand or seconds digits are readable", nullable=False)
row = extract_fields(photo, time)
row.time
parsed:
1:52
